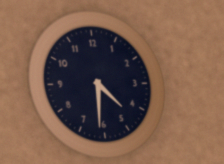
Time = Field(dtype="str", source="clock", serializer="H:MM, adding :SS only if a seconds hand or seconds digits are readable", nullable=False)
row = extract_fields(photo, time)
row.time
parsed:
4:31
